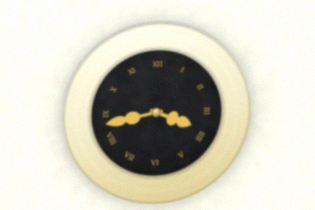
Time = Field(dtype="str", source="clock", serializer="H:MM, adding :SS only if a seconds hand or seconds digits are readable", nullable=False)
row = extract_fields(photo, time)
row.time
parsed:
3:43
